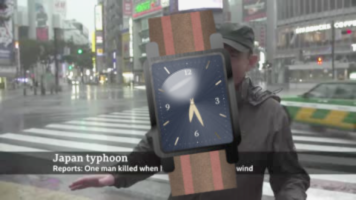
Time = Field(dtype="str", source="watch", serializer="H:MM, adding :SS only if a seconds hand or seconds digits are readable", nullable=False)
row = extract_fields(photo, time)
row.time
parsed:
6:27
